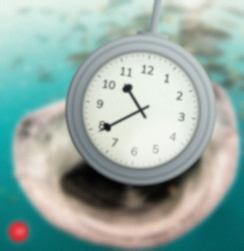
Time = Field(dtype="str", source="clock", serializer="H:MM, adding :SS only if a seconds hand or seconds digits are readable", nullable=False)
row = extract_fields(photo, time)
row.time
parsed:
10:39
